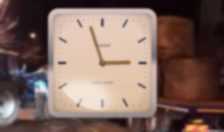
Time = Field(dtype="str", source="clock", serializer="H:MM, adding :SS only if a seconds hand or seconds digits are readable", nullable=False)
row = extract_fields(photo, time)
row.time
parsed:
2:57
